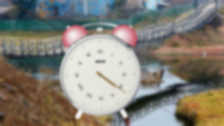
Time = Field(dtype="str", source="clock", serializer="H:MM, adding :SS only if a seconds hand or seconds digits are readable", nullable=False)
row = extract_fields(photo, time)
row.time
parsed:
4:21
